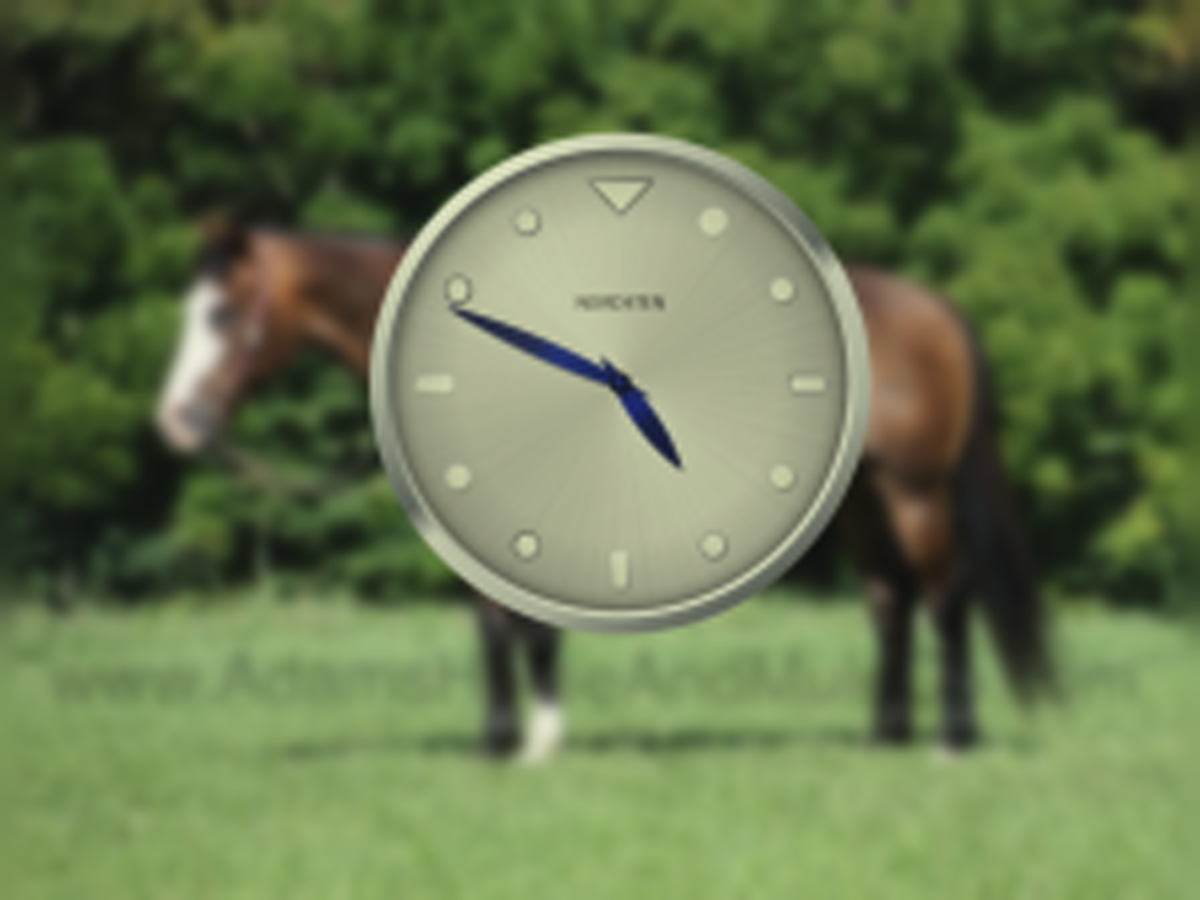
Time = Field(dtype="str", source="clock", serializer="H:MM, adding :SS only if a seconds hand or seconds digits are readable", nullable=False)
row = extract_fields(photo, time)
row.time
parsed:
4:49
